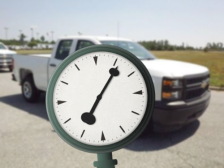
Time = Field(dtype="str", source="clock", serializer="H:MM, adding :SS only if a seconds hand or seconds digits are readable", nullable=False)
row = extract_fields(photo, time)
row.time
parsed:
7:06
